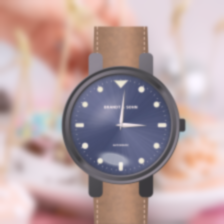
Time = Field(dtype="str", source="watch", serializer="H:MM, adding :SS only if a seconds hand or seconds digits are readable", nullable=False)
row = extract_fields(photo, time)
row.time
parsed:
3:01
